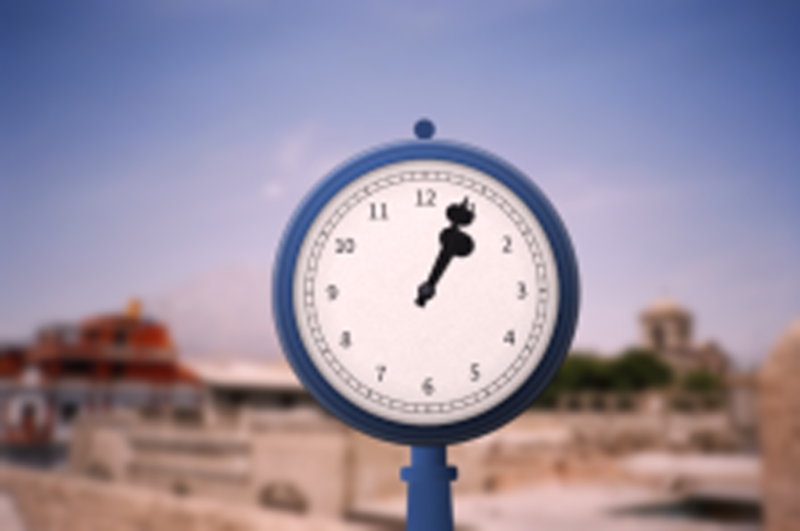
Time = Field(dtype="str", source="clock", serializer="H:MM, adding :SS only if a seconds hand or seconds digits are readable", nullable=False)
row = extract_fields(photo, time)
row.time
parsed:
1:04
